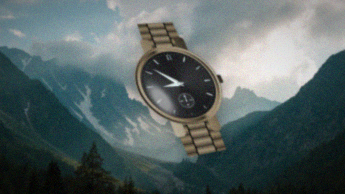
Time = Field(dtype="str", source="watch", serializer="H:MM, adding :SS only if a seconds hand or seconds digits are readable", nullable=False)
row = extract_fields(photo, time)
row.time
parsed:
8:52
